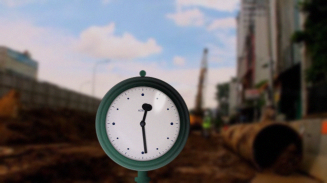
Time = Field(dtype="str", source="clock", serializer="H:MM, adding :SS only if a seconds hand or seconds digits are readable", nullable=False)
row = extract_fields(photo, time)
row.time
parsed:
12:29
